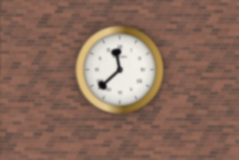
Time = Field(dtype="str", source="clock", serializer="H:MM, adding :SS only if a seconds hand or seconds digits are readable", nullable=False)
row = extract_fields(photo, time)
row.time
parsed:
11:38
